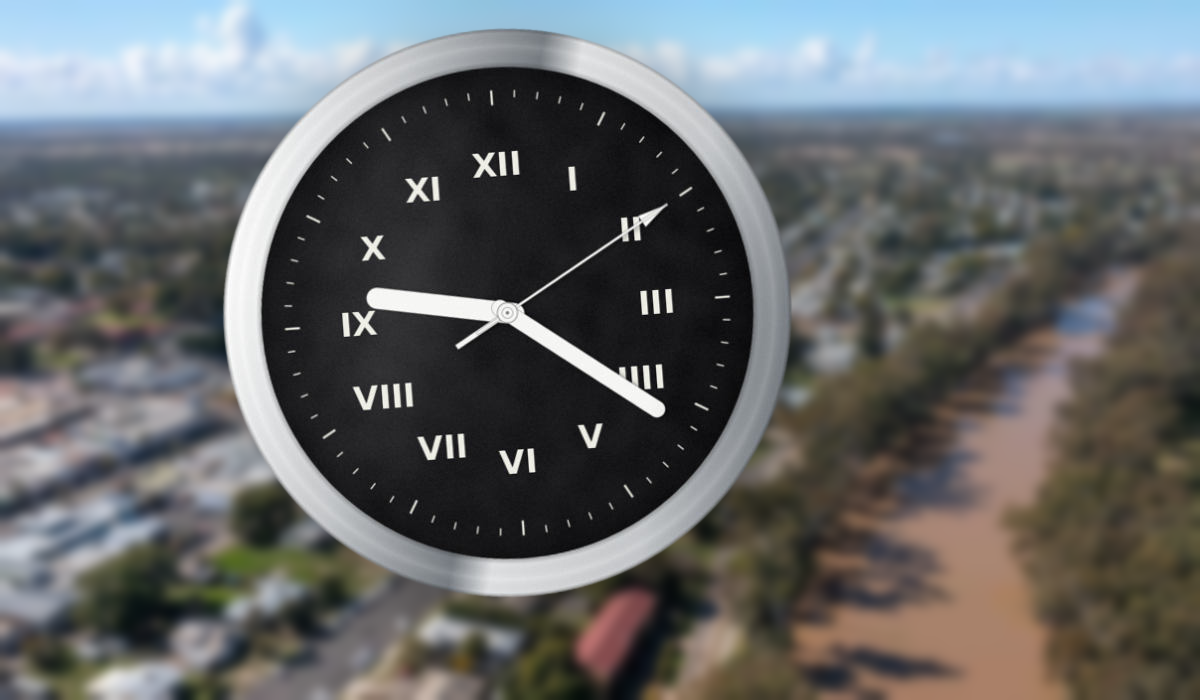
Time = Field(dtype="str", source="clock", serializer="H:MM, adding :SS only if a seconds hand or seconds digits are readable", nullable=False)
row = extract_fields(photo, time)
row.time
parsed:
9:21:10
